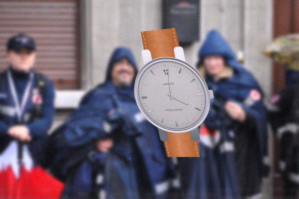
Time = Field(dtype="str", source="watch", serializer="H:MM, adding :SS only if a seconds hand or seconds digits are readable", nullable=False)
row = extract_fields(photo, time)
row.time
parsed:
4:01
